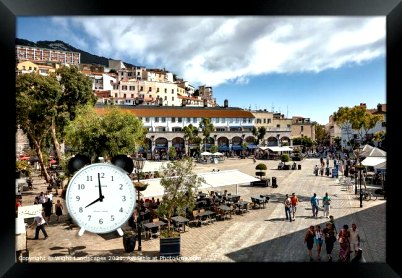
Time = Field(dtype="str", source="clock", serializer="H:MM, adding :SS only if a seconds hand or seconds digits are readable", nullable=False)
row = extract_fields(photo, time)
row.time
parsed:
7:59
